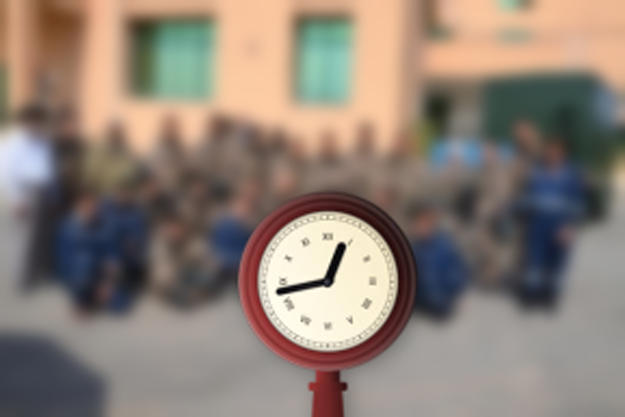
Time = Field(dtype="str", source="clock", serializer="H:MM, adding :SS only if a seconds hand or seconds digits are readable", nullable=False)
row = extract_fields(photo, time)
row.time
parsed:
12:43
